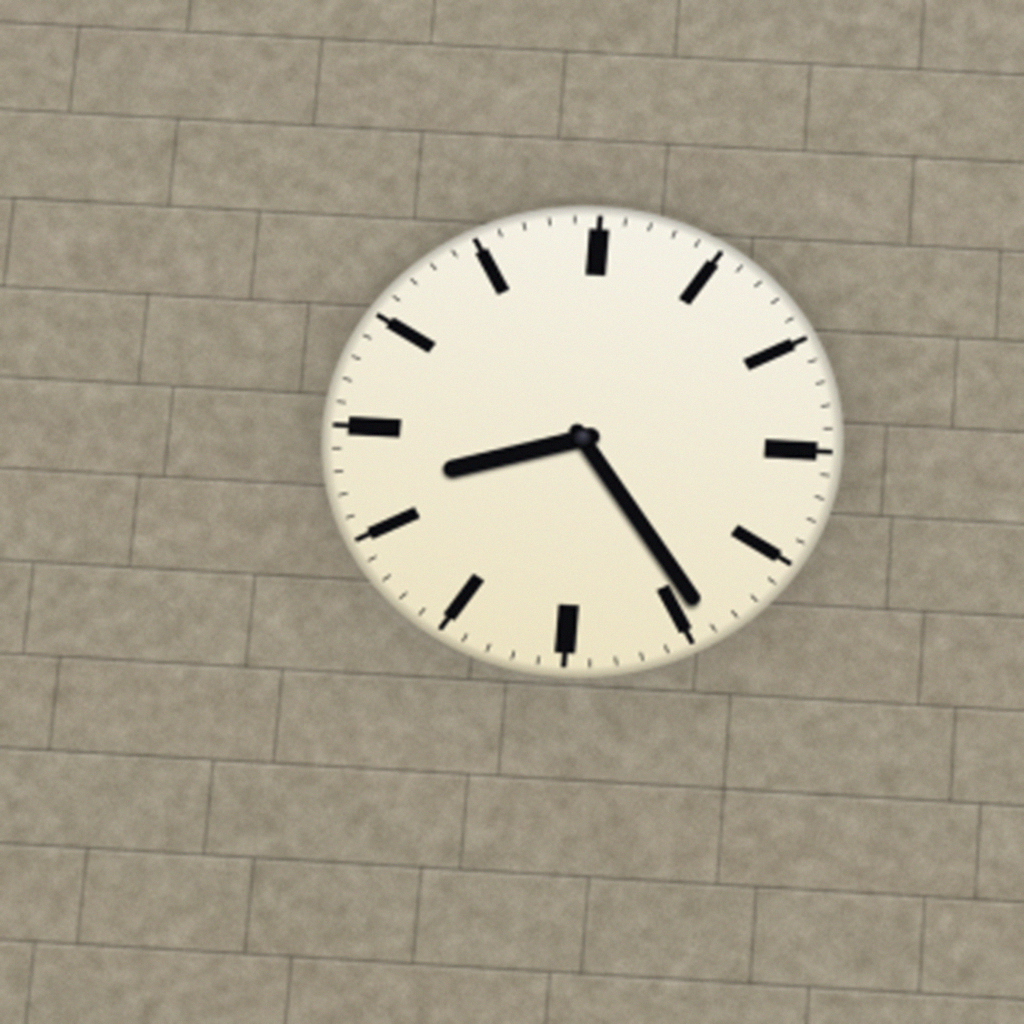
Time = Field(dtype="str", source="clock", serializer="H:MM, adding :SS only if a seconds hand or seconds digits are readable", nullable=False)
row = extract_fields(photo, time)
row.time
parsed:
8:24
